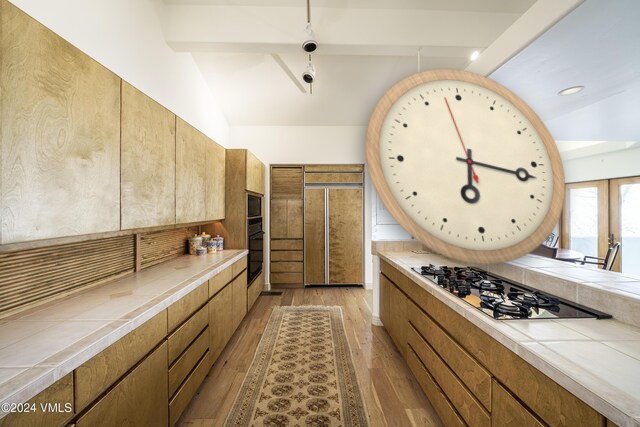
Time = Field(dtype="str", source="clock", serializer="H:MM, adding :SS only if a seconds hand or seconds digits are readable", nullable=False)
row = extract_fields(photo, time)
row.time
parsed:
6:16:58
